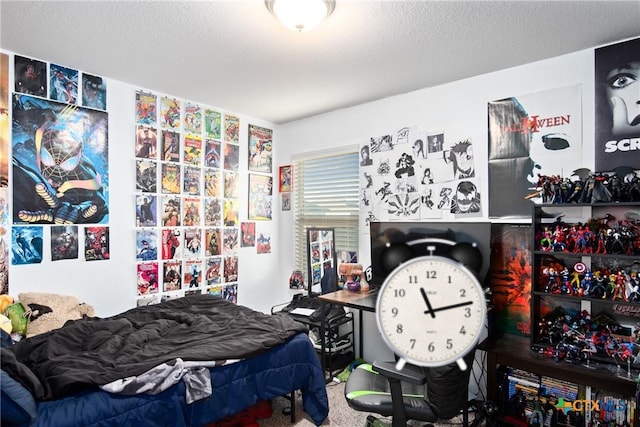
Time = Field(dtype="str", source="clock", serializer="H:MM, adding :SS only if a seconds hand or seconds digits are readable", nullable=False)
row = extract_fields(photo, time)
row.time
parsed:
11:13
